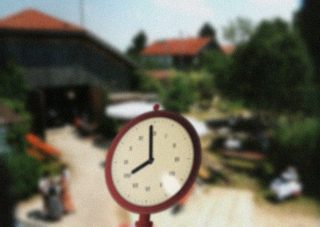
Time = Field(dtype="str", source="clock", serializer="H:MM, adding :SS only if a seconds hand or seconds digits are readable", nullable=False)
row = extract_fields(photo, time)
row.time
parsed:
7:59
